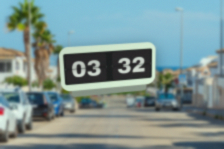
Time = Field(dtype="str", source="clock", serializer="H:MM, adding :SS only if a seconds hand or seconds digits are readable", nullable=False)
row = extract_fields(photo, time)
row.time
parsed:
3:32
